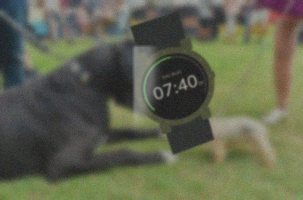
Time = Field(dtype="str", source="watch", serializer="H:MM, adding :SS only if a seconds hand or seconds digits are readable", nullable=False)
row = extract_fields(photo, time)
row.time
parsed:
7:40
